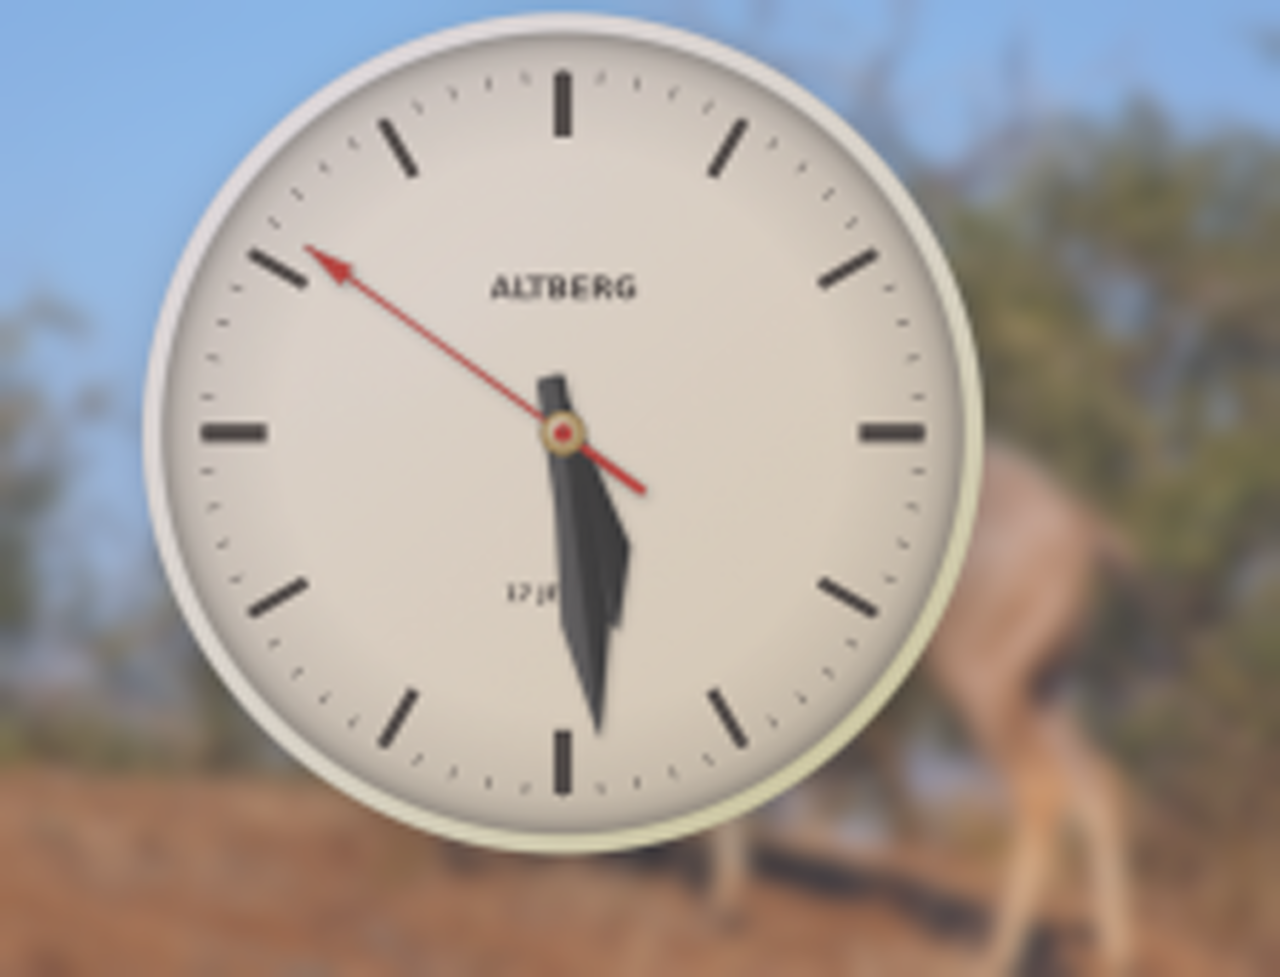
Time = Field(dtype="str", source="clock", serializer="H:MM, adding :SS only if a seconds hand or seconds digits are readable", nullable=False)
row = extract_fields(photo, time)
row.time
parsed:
5:28:51
